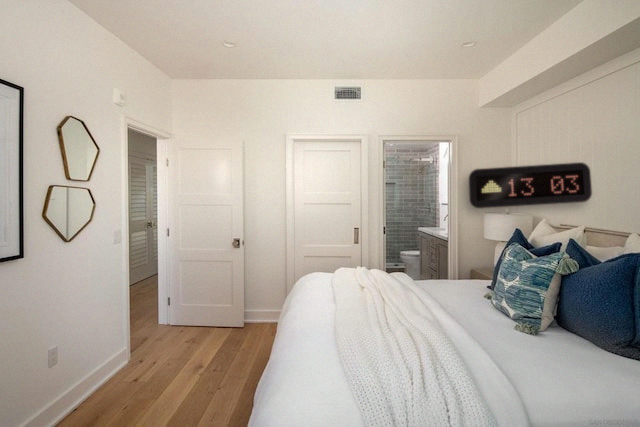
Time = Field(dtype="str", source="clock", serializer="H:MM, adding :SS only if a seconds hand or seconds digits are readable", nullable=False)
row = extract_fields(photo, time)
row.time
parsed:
13:03
